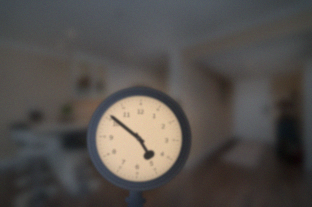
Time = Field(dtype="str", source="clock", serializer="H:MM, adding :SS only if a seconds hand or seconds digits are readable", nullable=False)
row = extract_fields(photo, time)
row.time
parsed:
4:51
